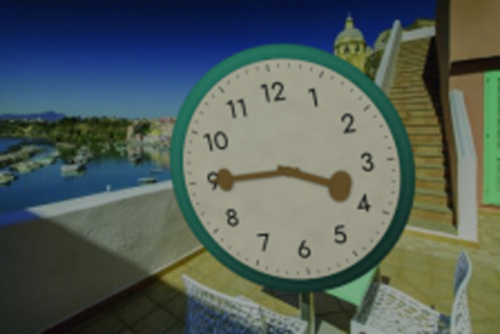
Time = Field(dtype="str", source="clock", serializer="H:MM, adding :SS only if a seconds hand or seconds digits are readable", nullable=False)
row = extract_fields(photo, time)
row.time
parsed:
3:45
